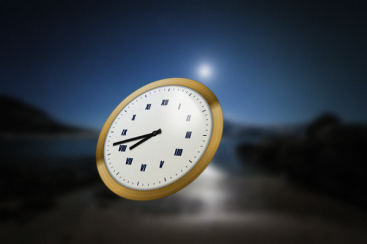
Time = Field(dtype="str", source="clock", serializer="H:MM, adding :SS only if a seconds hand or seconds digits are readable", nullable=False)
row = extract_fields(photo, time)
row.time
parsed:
7:42
